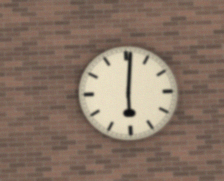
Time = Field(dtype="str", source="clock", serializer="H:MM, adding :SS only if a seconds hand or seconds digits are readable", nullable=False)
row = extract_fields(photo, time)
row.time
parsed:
6:01
